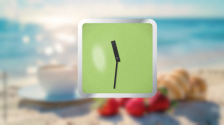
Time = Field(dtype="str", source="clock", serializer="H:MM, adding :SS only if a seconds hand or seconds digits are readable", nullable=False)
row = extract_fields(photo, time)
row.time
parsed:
11:31
